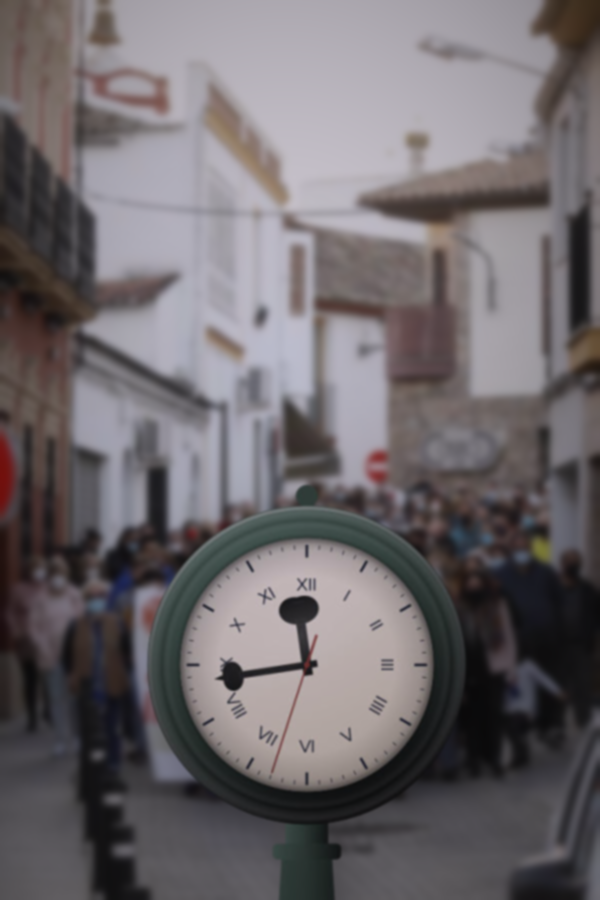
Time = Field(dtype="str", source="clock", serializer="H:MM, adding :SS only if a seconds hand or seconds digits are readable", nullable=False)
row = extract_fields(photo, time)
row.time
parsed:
11:43:33
